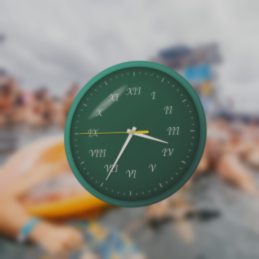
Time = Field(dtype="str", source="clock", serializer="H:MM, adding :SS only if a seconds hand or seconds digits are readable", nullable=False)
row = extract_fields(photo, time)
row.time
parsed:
3:34:45
